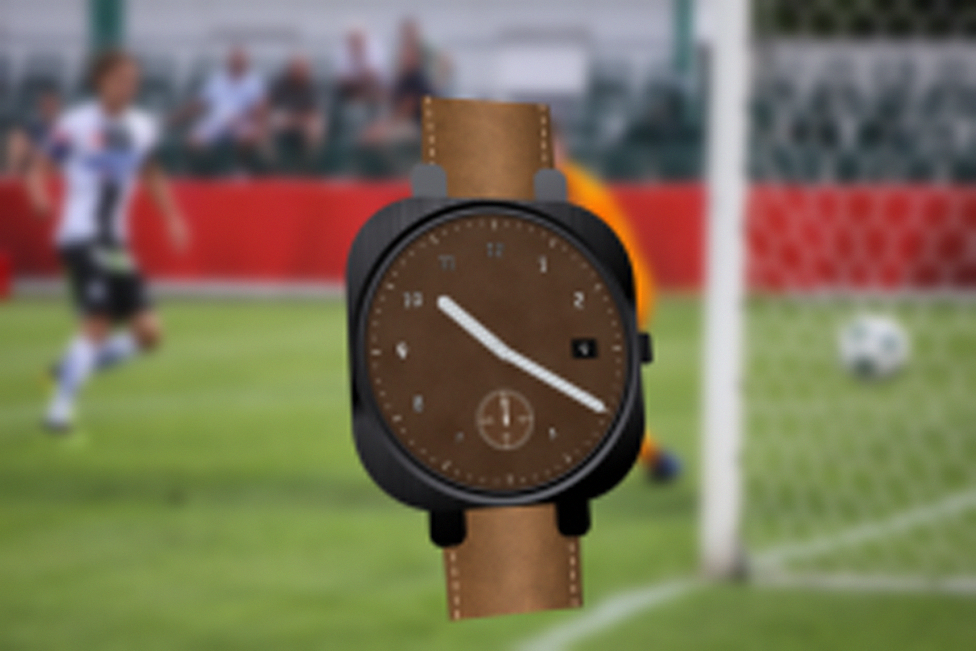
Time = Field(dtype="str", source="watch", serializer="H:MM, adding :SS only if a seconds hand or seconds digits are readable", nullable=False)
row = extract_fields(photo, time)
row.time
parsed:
10:20
